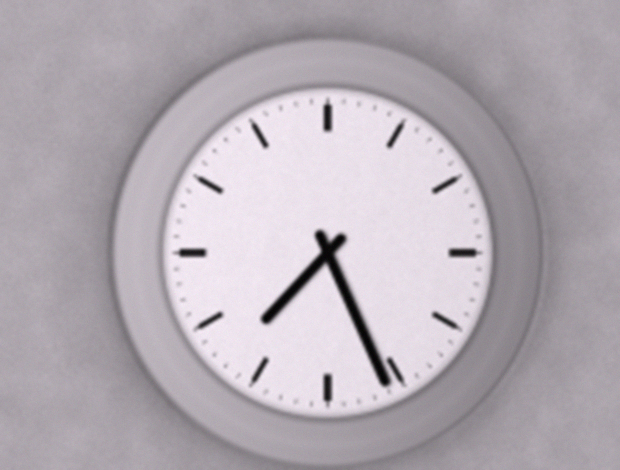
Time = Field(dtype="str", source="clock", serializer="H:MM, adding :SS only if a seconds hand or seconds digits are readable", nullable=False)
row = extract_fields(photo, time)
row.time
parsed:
7:26
